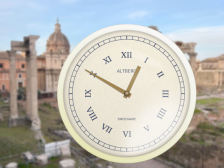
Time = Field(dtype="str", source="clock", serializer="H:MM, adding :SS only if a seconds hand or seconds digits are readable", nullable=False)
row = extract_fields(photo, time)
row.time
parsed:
12:50
